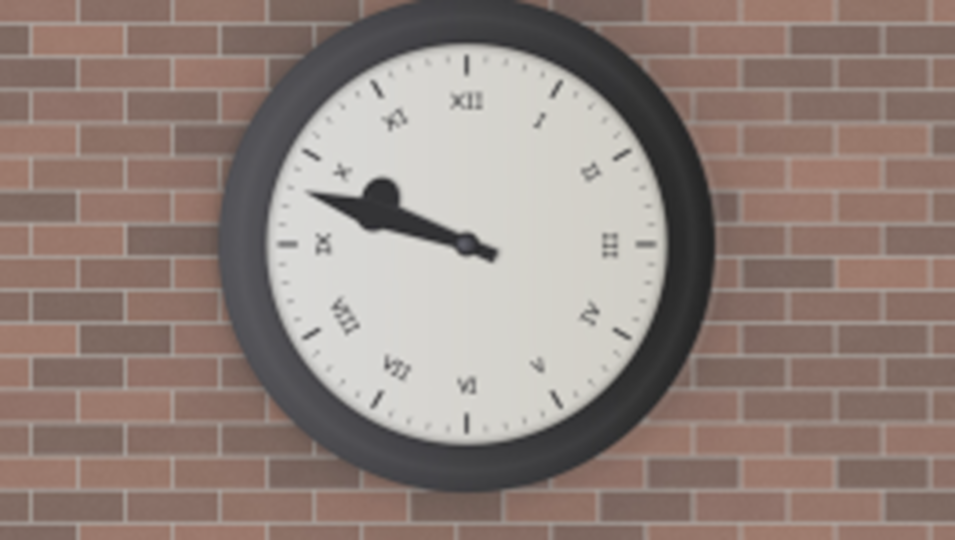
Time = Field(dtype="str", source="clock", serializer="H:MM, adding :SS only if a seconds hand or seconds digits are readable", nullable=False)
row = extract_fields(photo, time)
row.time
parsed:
9:48
